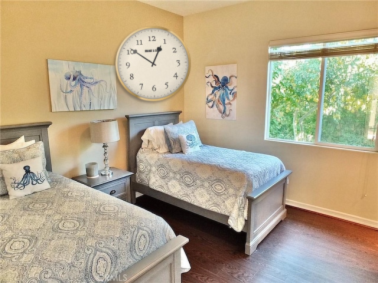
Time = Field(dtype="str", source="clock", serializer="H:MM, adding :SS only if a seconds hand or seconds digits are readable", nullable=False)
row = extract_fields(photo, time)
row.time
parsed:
12:51
